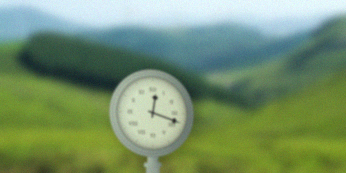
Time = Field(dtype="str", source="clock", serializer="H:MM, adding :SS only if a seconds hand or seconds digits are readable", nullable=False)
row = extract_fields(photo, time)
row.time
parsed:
12:18
